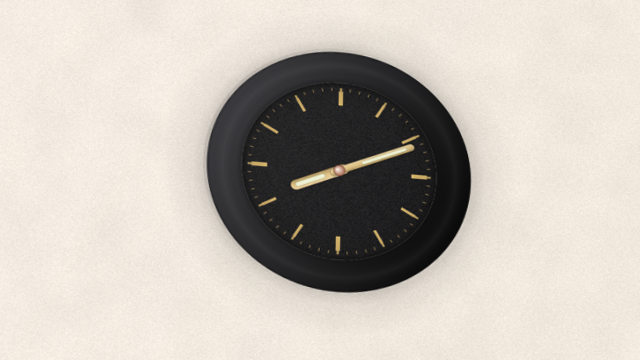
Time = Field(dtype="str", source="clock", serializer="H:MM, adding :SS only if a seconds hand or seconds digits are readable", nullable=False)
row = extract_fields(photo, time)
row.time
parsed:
8:11
